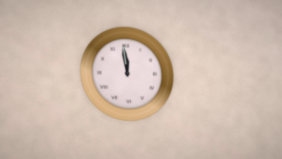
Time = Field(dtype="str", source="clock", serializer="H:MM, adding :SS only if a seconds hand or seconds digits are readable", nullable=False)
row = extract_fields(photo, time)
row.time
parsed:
11:59
